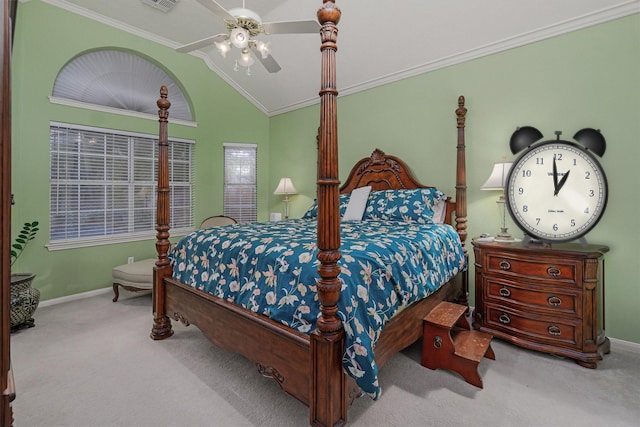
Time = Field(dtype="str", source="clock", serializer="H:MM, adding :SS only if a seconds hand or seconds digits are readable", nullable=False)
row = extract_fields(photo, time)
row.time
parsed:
12:59
